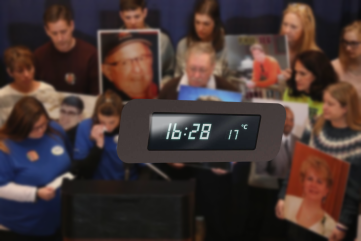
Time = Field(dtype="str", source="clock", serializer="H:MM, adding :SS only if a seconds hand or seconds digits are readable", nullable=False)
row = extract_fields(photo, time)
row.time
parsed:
16:28
